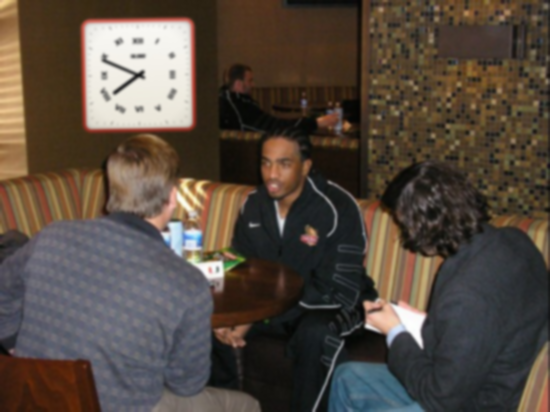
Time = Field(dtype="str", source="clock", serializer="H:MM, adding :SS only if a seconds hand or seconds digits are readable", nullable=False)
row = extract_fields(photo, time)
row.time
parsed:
7:49
